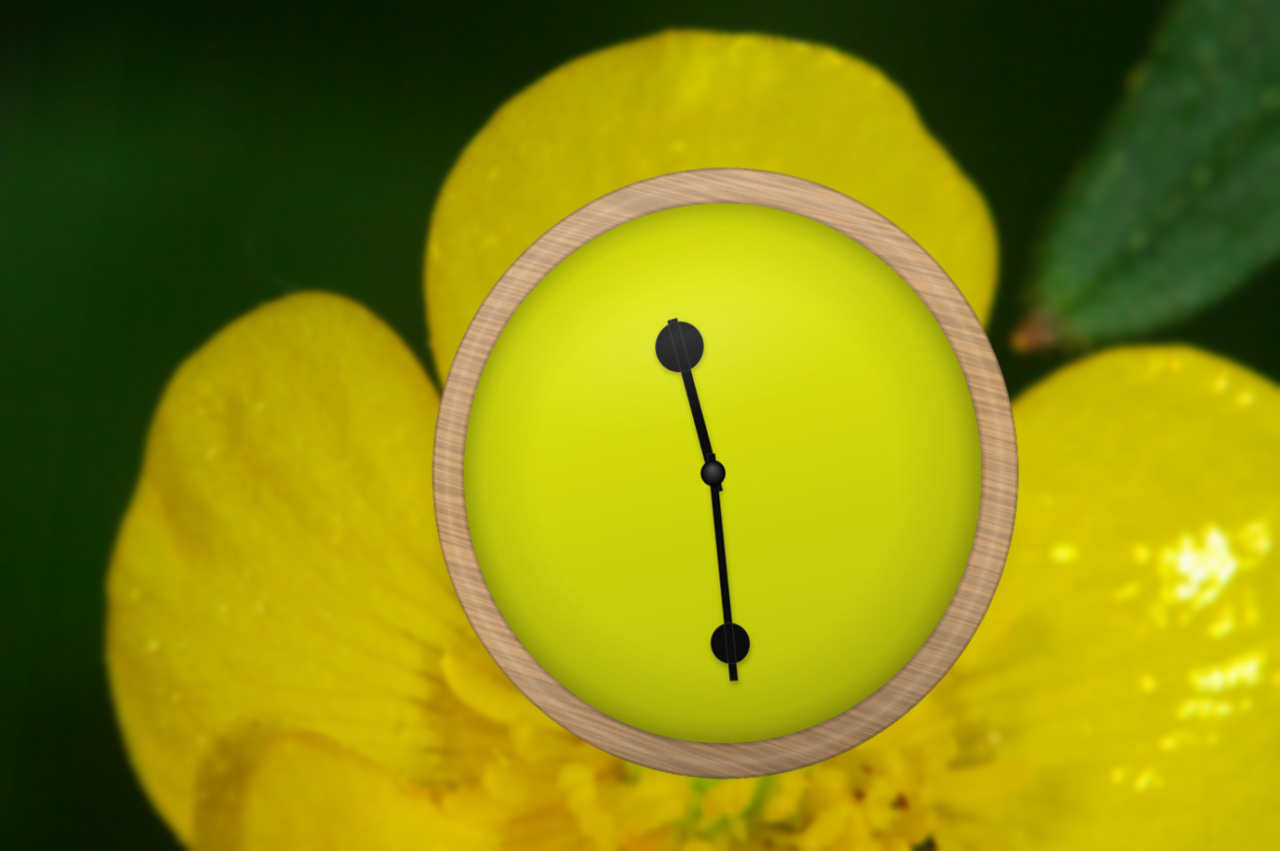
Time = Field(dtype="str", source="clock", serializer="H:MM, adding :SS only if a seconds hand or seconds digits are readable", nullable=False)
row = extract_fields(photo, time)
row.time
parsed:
11:29
